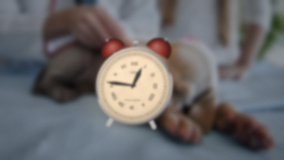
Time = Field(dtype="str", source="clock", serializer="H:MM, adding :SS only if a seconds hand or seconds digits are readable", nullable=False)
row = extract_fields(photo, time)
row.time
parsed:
12:46
